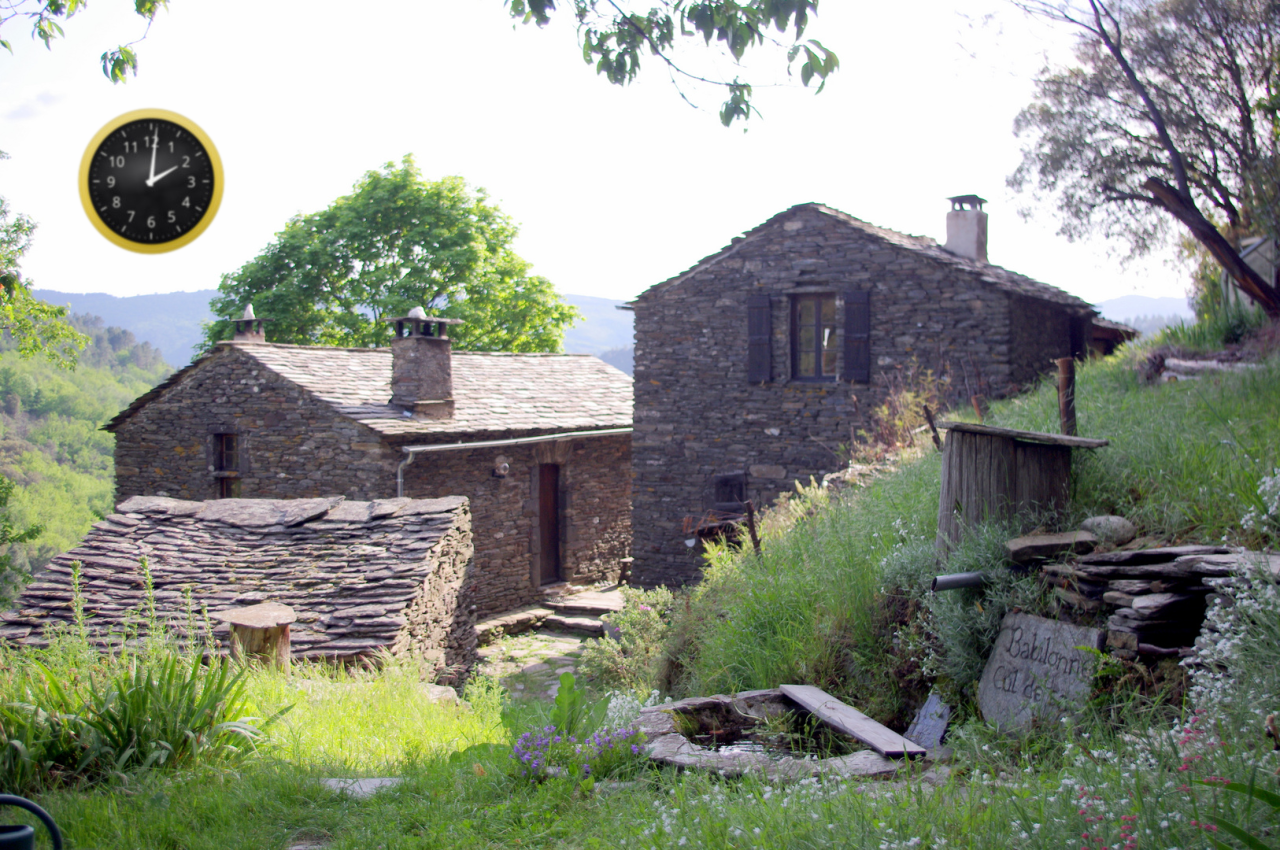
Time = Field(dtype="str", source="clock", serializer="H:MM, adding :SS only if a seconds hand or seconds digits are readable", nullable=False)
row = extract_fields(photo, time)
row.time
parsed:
2:01
